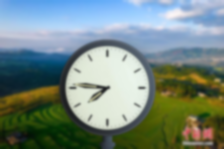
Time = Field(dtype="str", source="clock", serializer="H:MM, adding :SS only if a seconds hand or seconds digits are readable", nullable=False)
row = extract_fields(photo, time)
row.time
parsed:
7:46
